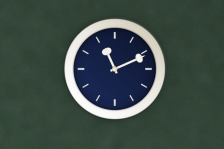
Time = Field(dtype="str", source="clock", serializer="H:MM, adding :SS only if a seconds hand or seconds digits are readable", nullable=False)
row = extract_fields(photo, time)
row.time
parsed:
11:11
